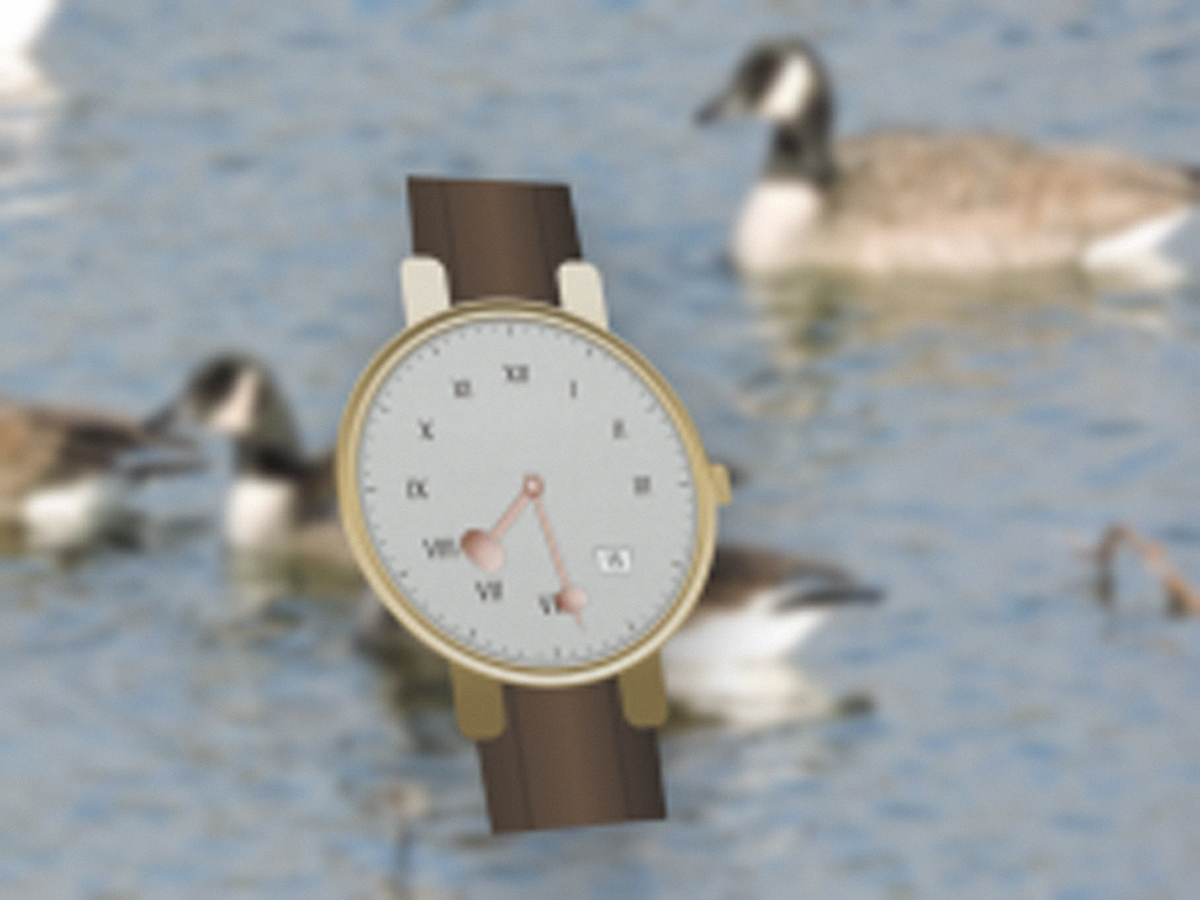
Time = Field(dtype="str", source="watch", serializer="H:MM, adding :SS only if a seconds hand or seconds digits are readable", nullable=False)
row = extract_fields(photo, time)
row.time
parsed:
7:28
